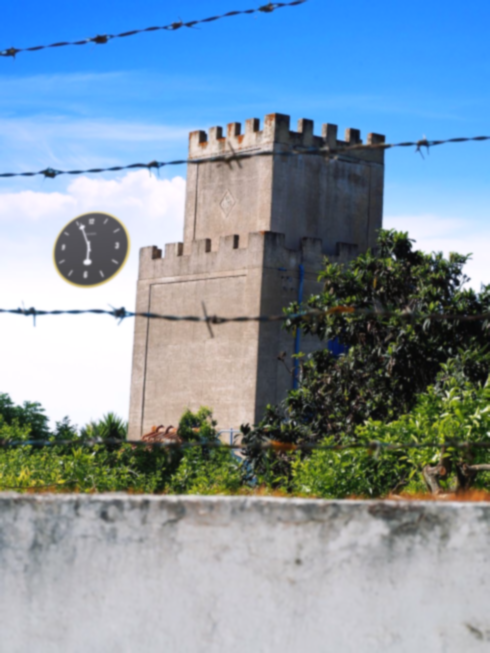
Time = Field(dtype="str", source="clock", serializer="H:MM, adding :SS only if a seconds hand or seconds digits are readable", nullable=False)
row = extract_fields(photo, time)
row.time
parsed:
5:56
